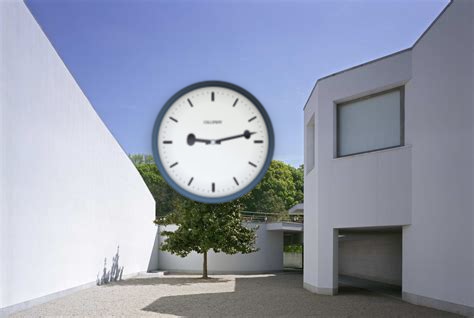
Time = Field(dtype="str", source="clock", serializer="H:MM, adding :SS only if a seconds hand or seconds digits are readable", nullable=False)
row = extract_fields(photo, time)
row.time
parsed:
9:13
